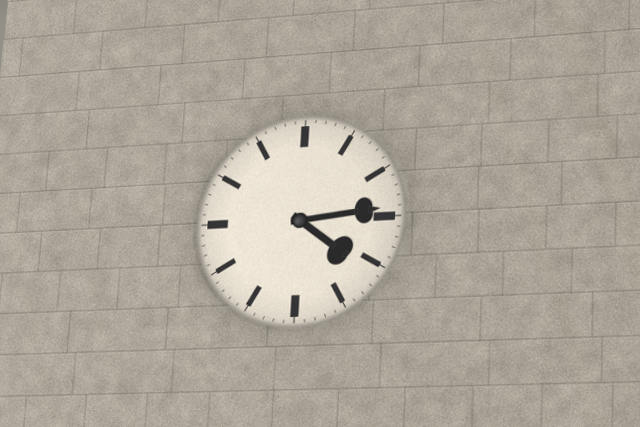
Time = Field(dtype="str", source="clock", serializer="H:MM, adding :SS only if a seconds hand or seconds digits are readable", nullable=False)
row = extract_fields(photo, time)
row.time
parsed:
4:14
